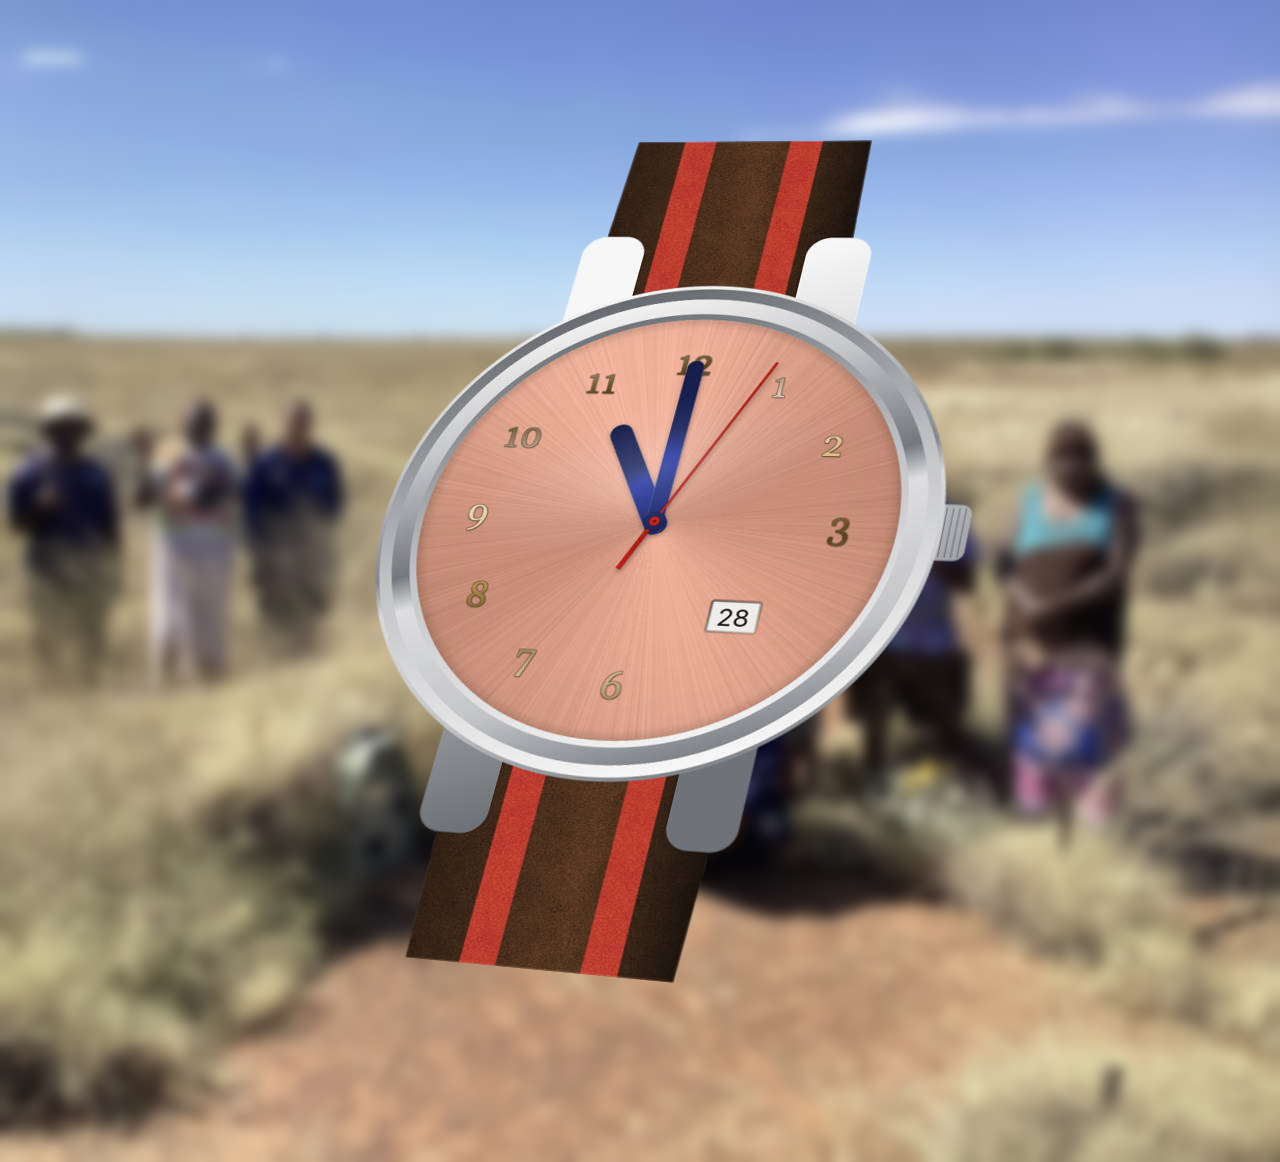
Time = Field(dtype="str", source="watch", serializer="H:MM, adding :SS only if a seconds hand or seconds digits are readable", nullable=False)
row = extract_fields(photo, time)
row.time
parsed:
11:00:04
